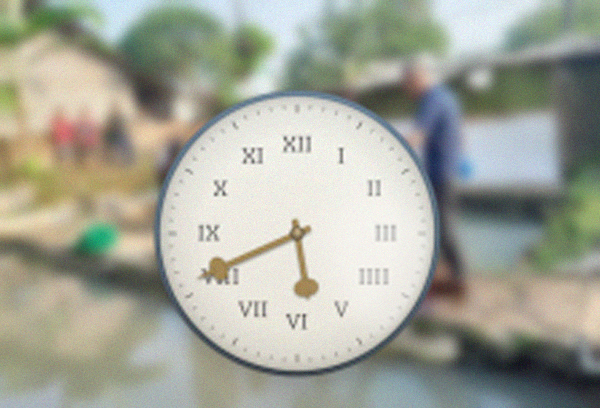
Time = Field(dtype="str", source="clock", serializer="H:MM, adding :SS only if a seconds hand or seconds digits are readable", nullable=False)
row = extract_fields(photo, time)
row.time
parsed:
5:41
